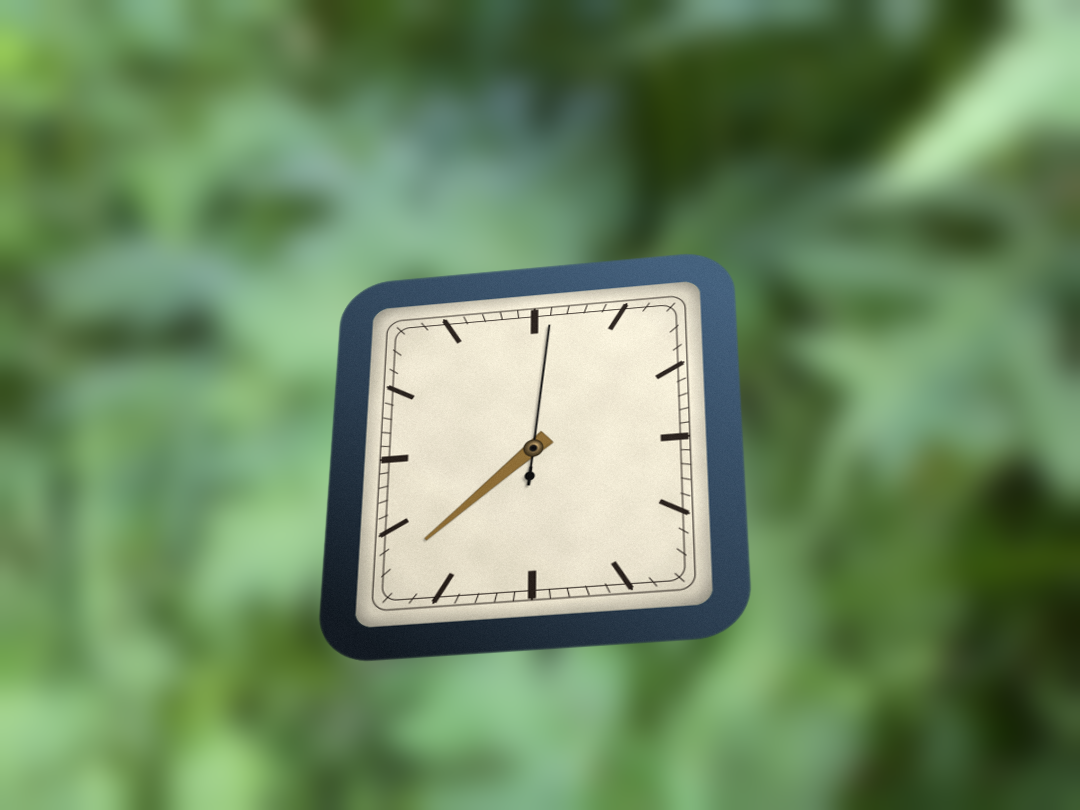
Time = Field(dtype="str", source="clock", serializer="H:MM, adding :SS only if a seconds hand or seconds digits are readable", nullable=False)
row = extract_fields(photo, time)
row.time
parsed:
7:38:01
